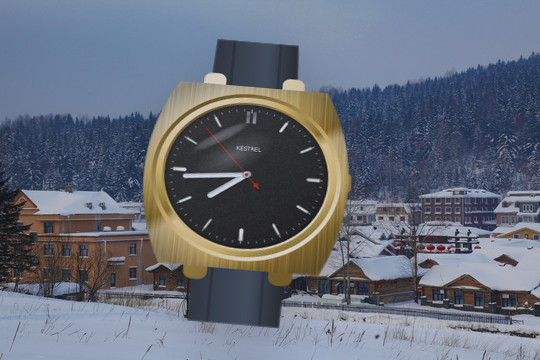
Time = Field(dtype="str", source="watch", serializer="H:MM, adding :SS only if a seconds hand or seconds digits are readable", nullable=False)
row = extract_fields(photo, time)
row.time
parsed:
7:43:53
